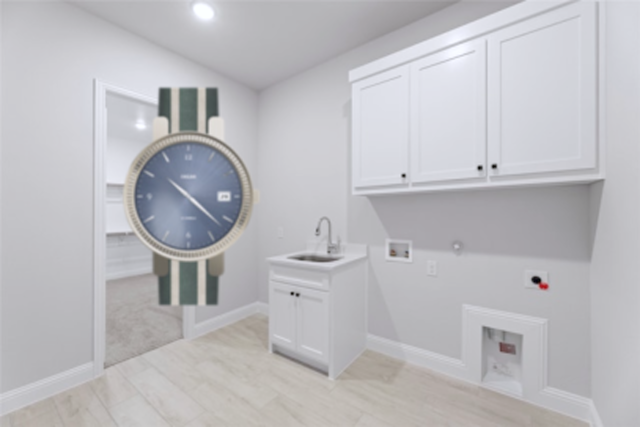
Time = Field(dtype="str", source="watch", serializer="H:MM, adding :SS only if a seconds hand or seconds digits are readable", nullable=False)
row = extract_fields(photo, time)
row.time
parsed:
10:22
